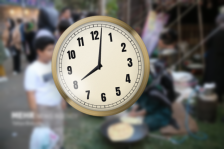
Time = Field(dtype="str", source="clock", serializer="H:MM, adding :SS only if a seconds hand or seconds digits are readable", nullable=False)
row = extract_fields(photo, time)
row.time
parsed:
8:02
